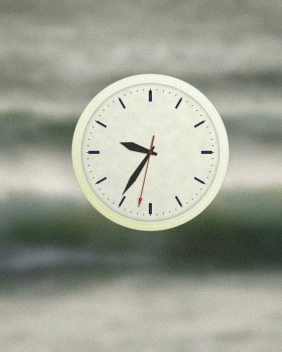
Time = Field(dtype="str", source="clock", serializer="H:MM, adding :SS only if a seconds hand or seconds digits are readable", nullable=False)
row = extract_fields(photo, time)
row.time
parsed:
9:35:32
